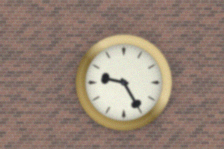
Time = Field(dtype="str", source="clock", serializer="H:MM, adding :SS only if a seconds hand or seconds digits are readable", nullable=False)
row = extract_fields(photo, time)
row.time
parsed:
9:25
